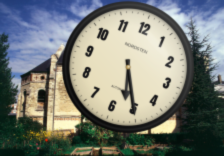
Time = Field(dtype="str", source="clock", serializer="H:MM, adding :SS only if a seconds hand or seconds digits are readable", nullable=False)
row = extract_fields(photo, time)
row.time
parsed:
5:25
